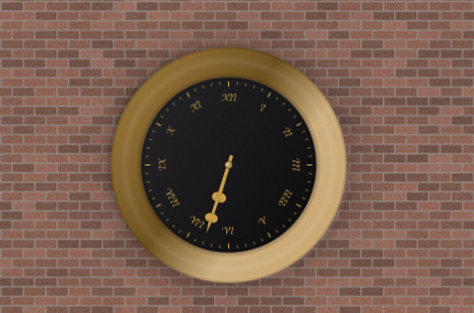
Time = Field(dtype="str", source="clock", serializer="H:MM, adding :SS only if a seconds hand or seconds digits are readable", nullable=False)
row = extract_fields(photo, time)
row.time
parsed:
6:33
